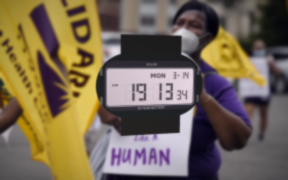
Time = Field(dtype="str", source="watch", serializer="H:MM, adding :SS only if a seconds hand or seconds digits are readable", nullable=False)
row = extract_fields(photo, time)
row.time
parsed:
19:13:34
